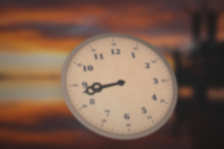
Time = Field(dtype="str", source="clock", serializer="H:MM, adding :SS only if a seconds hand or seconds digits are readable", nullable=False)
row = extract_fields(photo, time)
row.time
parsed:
8:43
